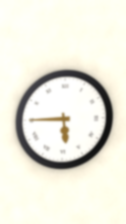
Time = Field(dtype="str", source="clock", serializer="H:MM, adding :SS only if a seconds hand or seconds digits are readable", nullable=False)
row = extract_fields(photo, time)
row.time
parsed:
5:45
